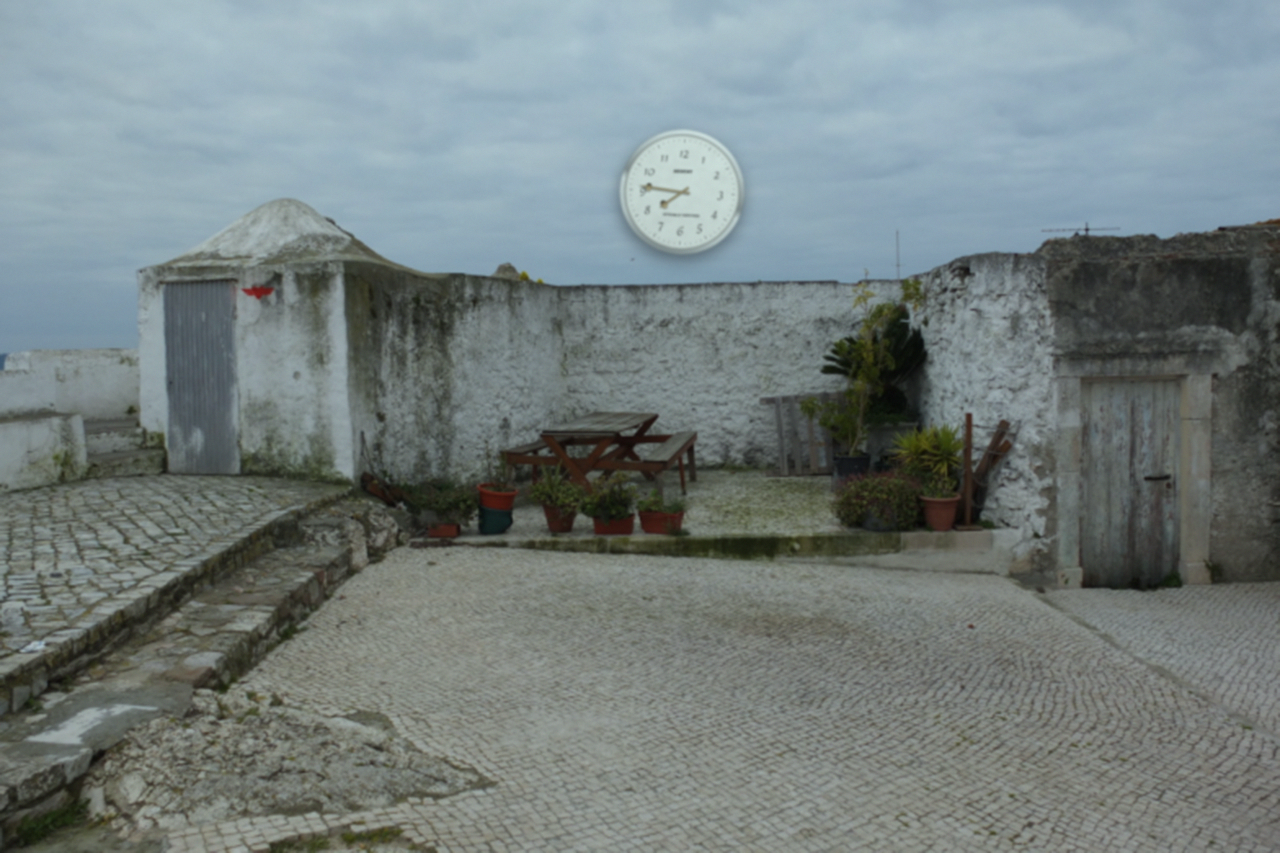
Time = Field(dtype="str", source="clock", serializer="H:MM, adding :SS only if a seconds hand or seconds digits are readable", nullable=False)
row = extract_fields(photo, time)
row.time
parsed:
7:46
